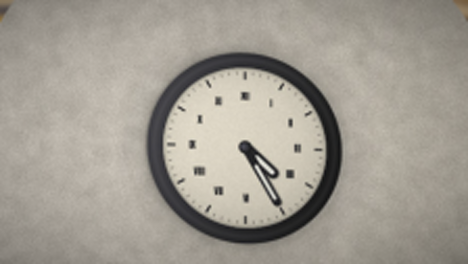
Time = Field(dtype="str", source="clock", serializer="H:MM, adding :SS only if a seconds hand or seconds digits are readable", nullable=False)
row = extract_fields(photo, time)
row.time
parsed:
4:25
